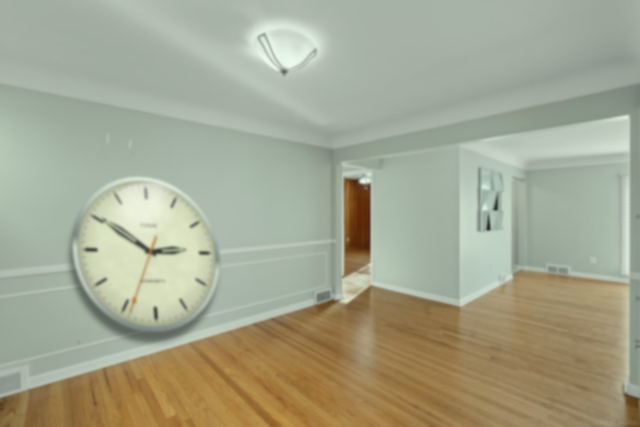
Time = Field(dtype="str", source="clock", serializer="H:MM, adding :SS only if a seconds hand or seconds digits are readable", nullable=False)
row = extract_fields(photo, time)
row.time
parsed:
2:50:34
